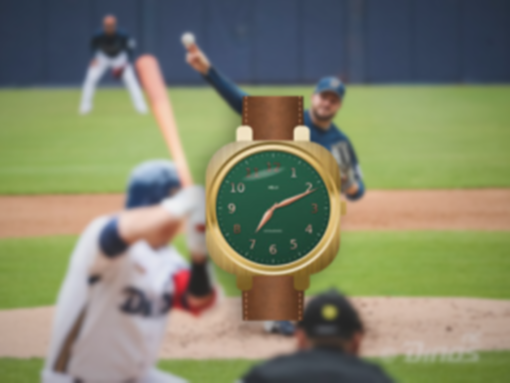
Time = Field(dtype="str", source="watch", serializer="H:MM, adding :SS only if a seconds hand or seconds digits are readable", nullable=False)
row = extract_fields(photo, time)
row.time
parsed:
7:11
